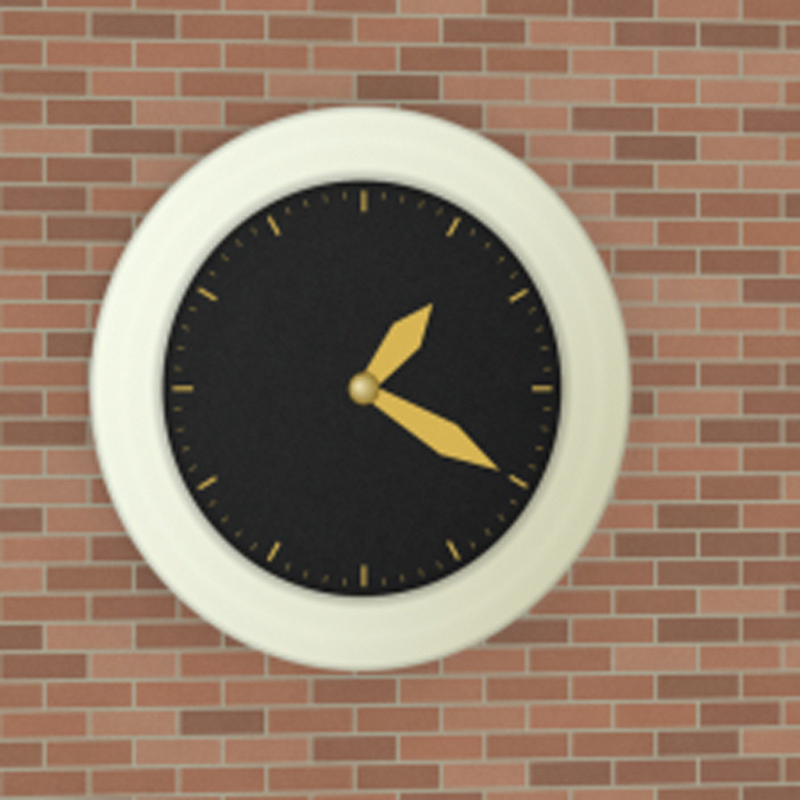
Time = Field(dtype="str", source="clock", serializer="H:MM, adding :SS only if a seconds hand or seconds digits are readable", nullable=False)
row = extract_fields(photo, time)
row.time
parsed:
1:20
